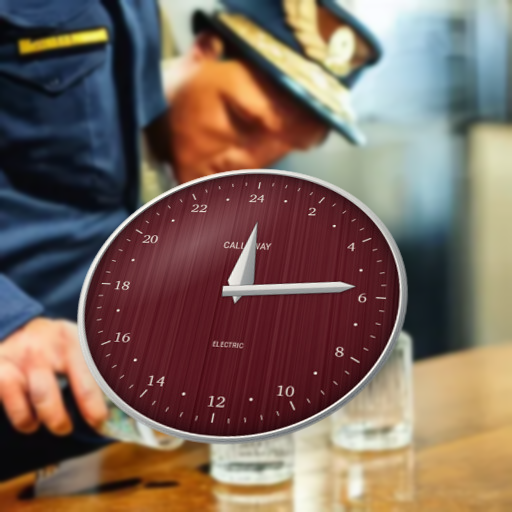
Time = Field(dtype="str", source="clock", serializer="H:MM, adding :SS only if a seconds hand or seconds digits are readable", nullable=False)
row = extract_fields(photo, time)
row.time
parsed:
0:14
